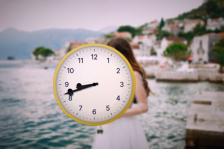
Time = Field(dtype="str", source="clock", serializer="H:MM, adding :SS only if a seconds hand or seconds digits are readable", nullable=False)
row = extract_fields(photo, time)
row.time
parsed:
8:42
